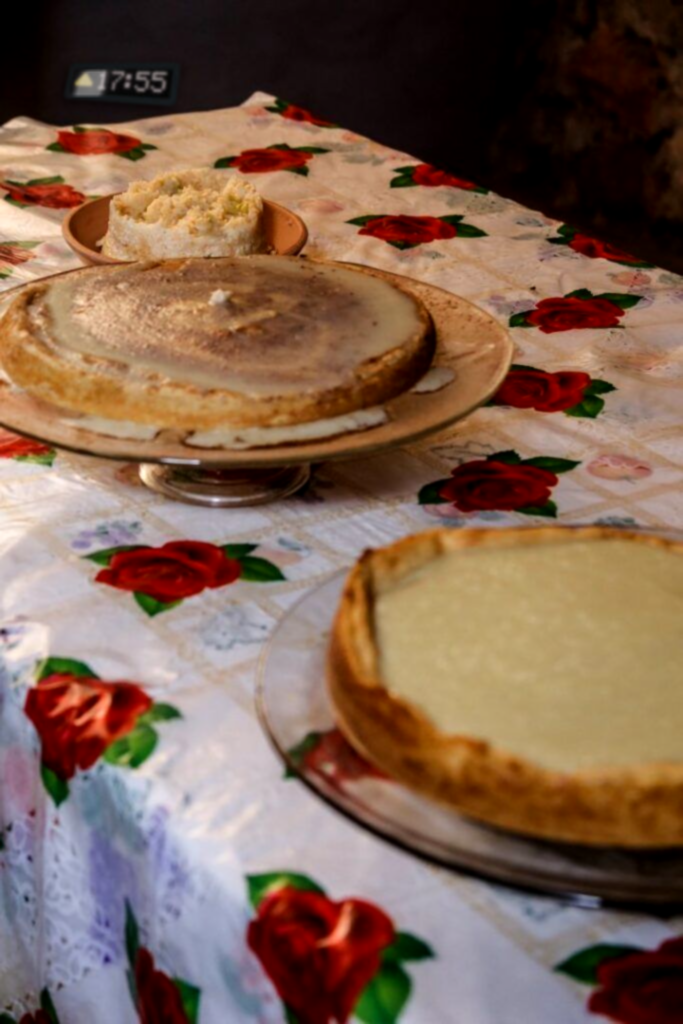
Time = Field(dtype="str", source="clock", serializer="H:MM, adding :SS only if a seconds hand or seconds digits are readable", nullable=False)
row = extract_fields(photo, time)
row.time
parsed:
17:55
